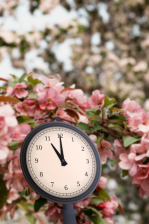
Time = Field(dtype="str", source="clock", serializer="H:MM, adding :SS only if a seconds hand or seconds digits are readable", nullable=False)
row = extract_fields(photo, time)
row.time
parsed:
11:00
